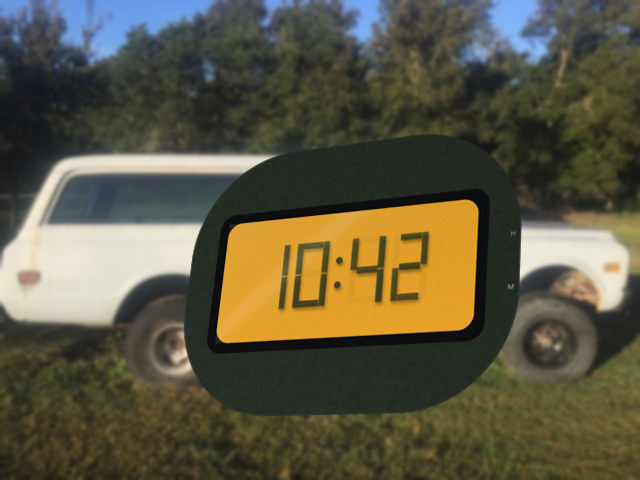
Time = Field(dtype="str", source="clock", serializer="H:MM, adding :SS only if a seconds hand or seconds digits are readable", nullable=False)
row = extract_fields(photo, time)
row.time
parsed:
10:42
